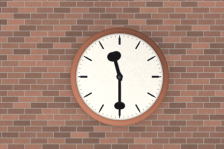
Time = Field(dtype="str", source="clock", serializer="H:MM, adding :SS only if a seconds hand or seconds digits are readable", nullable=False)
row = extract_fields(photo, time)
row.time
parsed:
11:30
